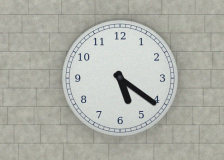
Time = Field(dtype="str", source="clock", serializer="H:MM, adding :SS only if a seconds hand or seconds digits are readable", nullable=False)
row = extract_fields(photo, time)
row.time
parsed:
5:21
